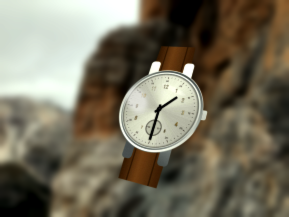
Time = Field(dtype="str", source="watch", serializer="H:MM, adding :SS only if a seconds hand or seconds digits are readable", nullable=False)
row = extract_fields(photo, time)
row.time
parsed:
1:30
